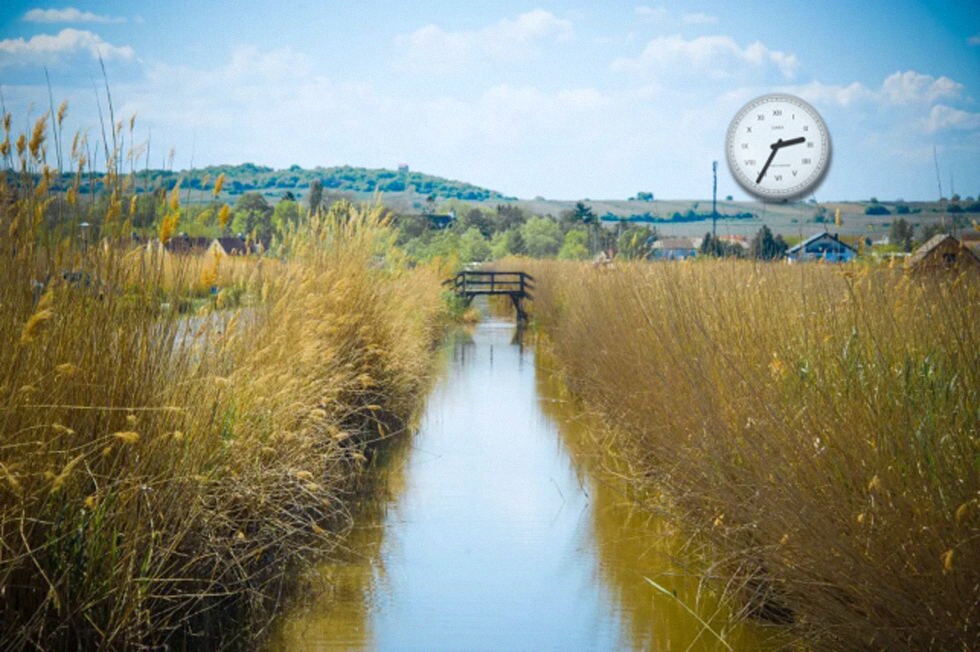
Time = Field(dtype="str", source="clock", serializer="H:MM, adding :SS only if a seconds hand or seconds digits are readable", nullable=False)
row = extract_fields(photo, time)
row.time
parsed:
2:35
